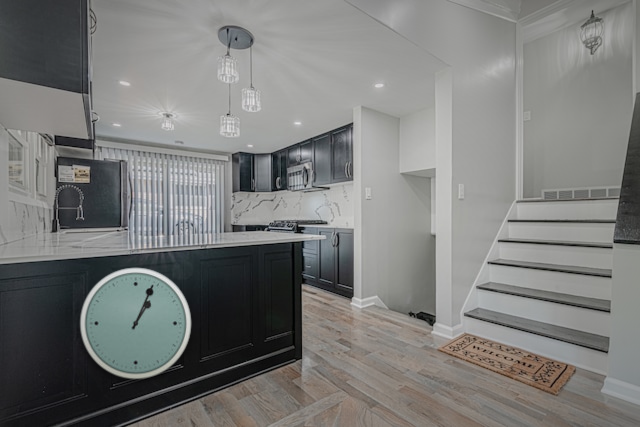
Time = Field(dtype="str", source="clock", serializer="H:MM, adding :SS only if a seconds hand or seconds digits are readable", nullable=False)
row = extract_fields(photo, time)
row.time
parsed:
1:04
